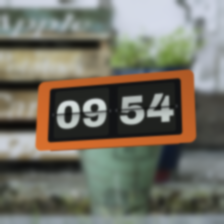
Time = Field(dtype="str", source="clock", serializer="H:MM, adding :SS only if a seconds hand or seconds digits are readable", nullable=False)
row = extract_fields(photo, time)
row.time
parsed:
9:54
